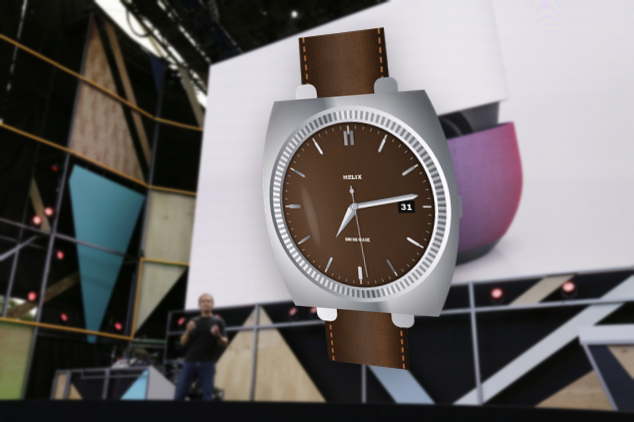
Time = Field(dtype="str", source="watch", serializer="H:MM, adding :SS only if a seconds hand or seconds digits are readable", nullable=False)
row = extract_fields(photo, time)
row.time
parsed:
7:13:29
